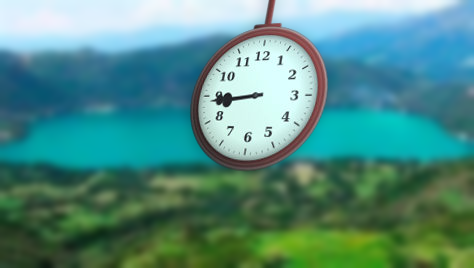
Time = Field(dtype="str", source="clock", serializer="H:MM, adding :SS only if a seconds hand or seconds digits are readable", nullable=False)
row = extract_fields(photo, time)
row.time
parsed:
8:44
